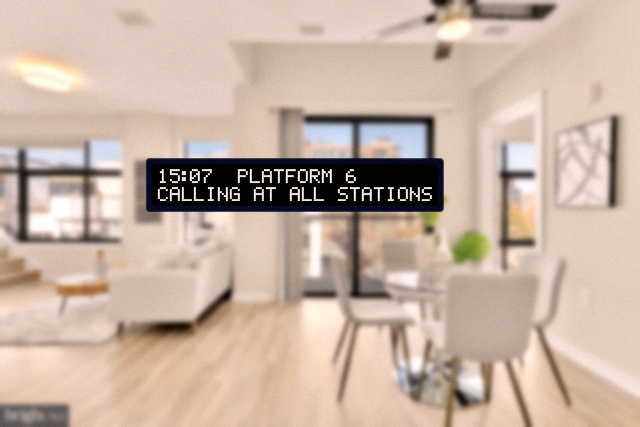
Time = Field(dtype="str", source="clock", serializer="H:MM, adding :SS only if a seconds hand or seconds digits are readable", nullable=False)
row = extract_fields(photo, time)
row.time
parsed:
15:07
